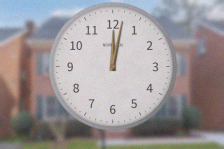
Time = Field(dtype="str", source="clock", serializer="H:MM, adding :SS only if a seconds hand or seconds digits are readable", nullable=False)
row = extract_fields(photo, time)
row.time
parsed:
12:02
